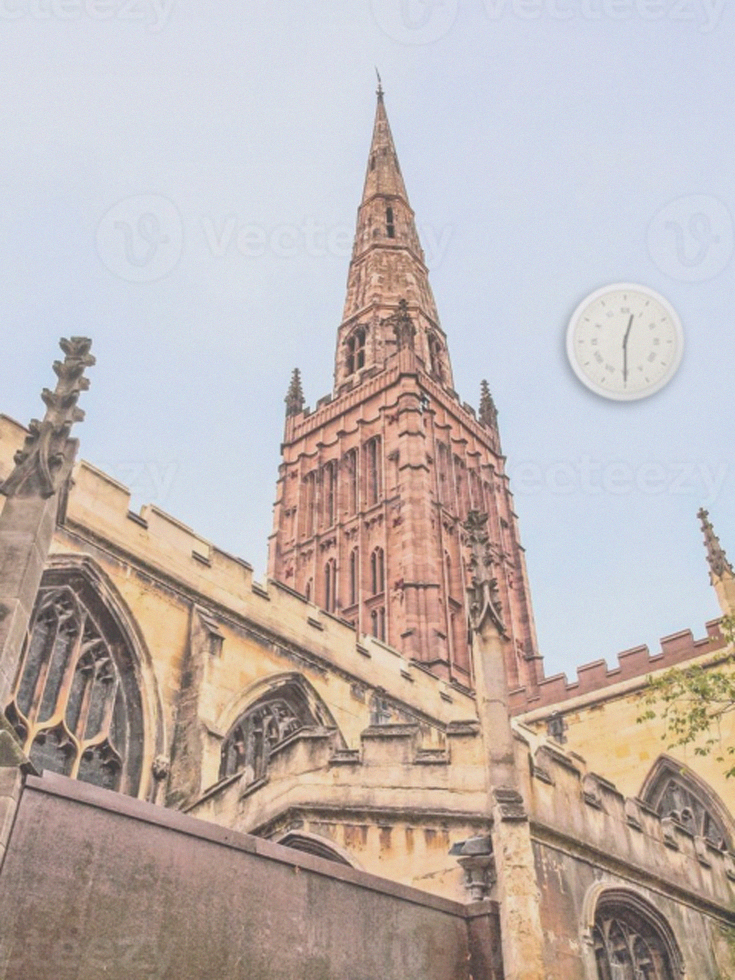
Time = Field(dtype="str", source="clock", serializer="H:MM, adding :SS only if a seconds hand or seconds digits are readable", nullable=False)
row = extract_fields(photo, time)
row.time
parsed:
12:30
